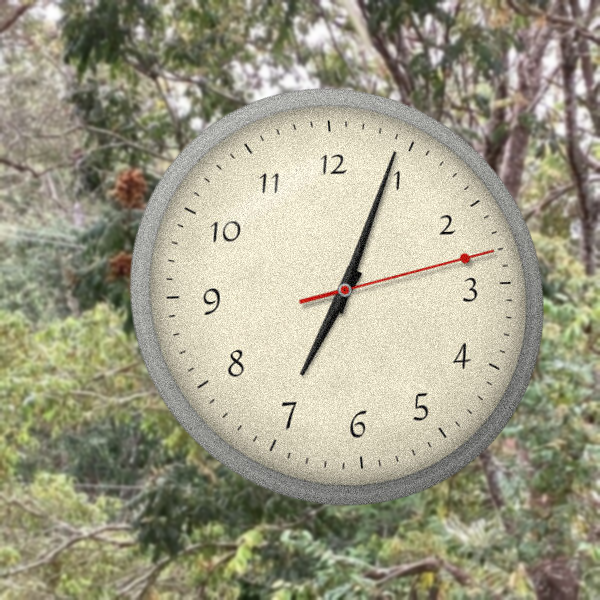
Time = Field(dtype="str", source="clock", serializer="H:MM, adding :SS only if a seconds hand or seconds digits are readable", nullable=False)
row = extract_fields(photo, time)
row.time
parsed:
7:04:13
